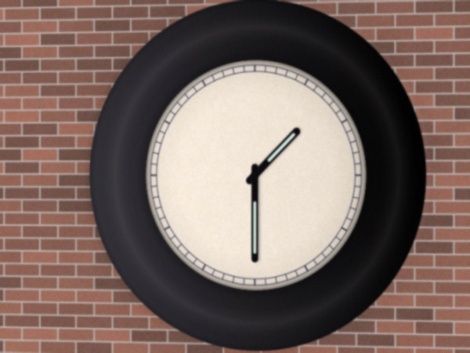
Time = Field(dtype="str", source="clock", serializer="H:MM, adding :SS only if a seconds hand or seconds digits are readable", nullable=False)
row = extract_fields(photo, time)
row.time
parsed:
1:30
